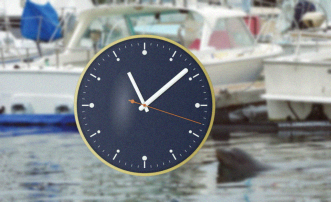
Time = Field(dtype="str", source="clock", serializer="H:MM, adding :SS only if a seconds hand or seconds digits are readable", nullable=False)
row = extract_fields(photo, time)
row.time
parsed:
11:08:18
